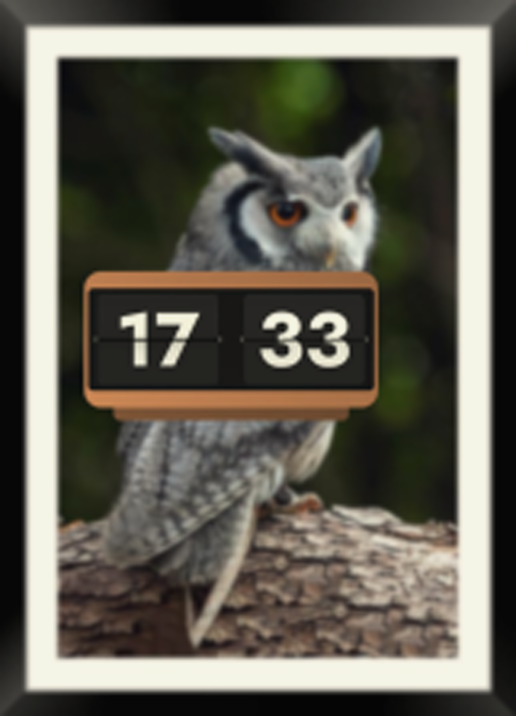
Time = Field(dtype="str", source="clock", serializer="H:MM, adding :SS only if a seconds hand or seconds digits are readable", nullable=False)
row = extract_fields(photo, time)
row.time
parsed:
17:33
